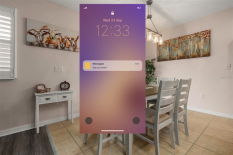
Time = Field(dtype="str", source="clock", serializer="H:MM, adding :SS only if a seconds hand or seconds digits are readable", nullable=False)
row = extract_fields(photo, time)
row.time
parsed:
12:33
